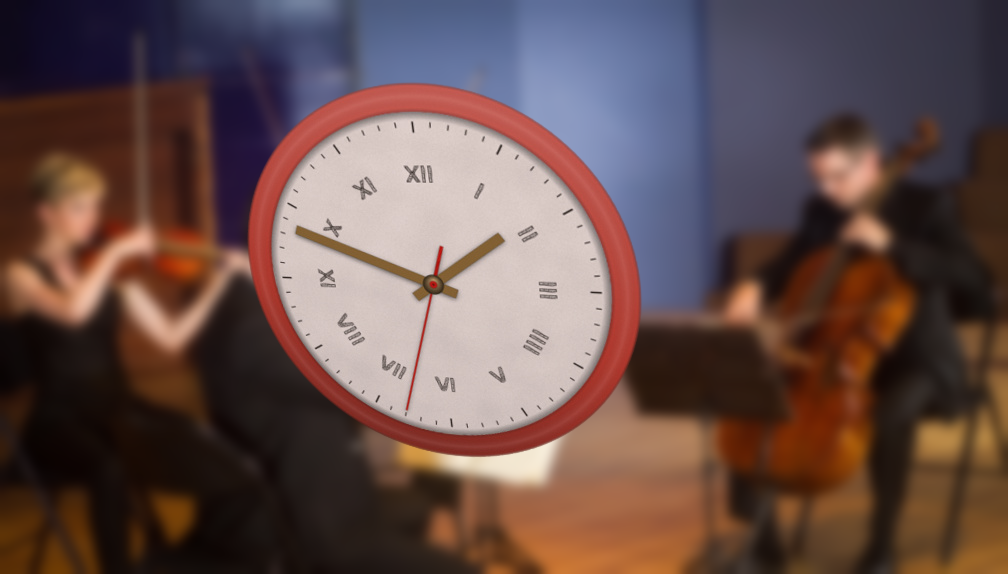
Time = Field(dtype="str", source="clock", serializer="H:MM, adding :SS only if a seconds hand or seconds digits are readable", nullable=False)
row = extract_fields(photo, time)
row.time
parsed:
1:48:33
